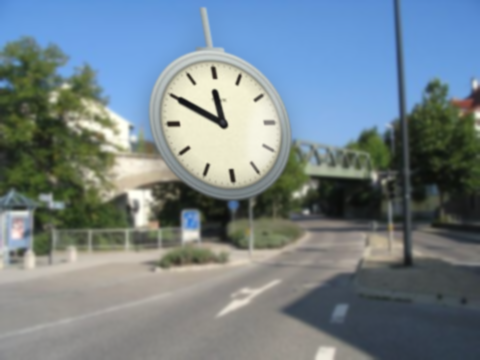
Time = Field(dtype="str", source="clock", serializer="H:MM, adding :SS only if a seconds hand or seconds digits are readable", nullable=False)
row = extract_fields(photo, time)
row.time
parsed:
11:50
